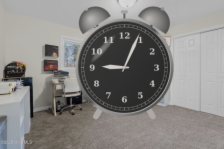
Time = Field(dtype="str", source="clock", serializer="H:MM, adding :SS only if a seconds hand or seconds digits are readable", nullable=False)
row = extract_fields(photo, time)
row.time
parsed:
9:04
